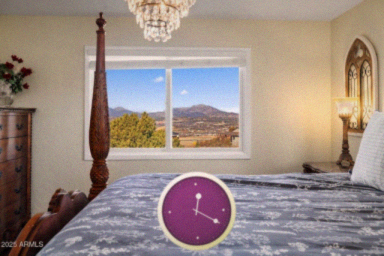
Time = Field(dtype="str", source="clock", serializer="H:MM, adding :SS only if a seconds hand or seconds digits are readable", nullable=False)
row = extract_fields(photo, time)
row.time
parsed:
12:20
